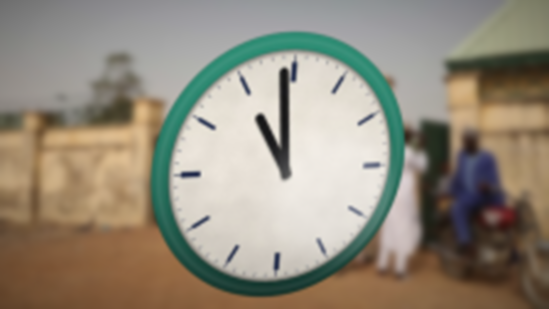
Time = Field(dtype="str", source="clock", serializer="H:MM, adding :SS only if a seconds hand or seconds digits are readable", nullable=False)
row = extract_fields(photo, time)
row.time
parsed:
10:59
